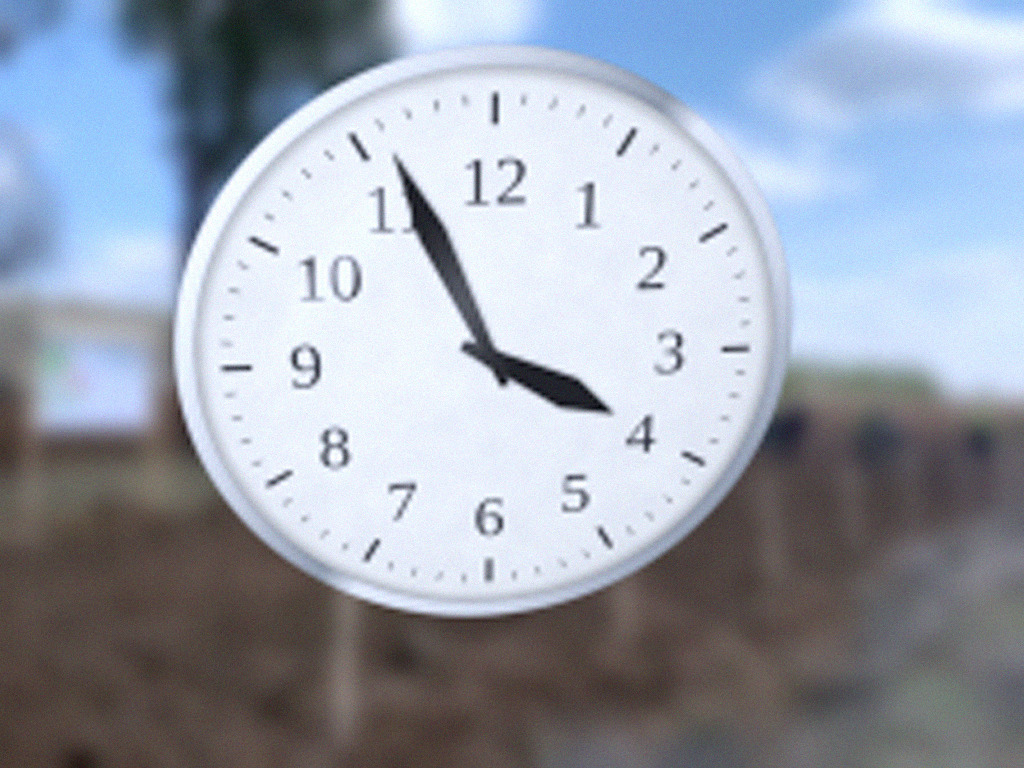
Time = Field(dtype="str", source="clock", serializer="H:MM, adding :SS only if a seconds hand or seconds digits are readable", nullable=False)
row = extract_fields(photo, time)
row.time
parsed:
3:56
